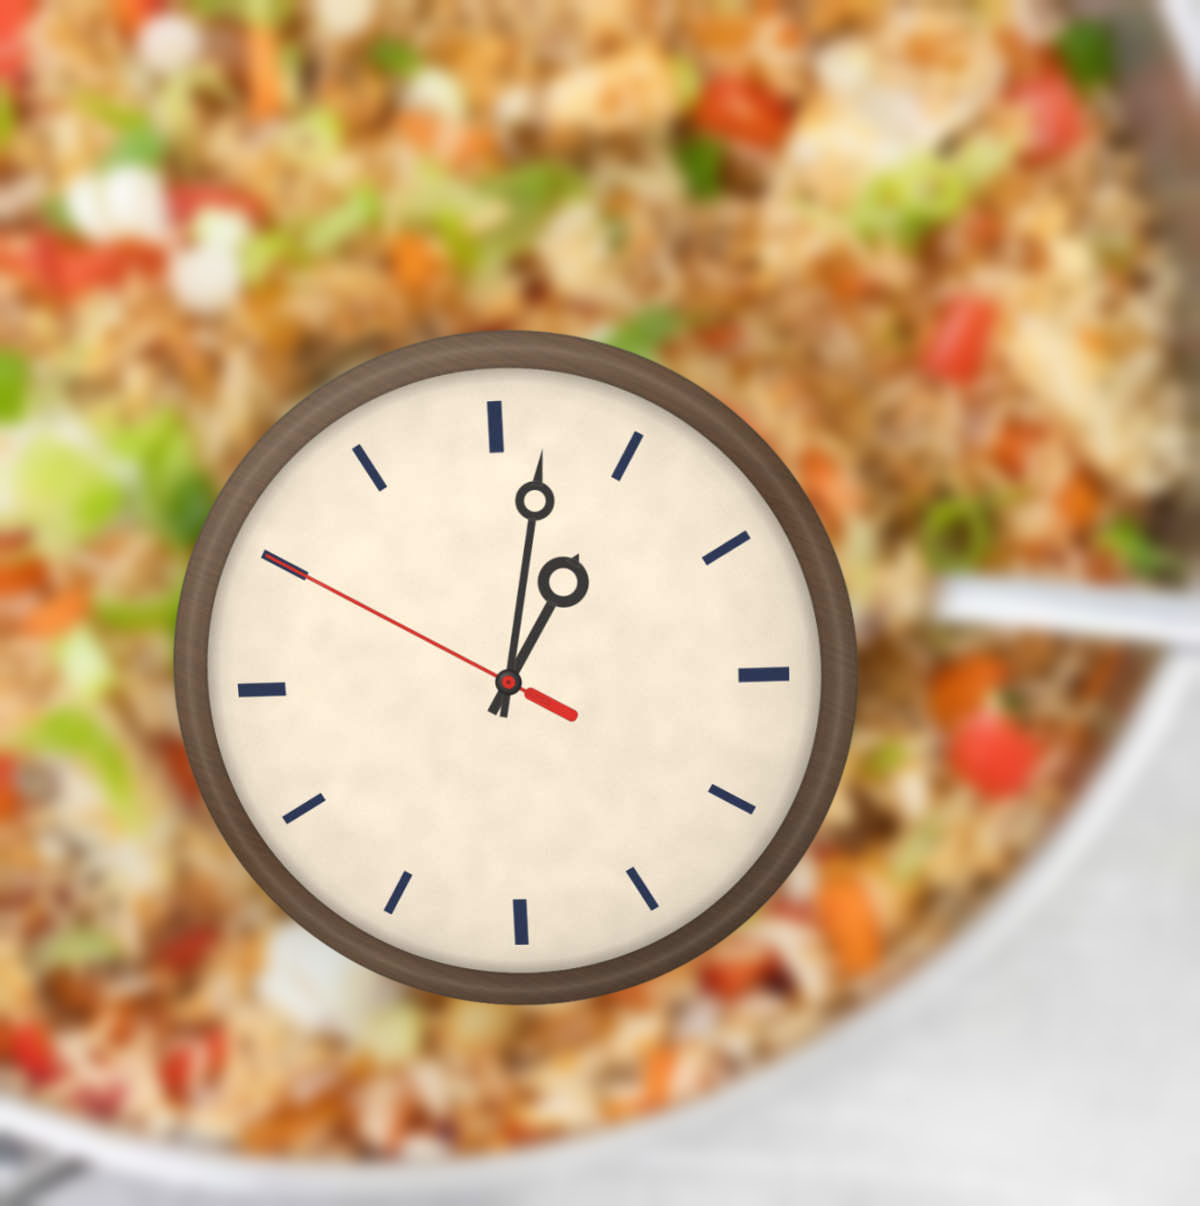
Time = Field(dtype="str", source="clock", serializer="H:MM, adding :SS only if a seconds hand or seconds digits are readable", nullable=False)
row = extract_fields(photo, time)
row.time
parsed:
1:01:50
